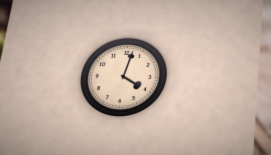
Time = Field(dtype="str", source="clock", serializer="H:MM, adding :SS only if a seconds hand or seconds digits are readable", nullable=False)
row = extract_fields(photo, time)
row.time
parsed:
4:02
